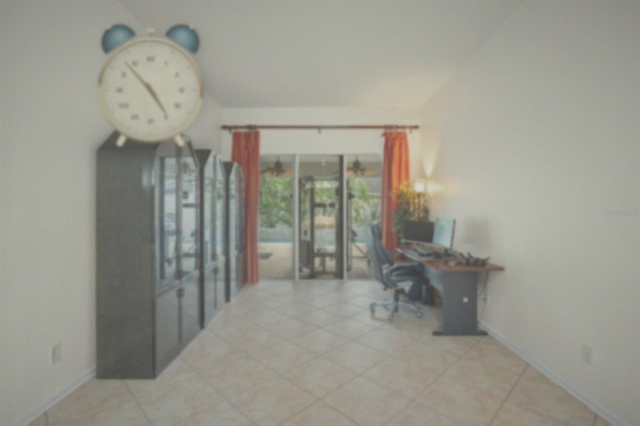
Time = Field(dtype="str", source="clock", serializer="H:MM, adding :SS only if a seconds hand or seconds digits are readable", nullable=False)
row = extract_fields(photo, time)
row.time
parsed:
4:53
